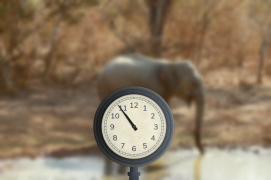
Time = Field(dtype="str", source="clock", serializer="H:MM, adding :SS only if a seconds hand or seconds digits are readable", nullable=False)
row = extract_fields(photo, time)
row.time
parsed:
10:54
